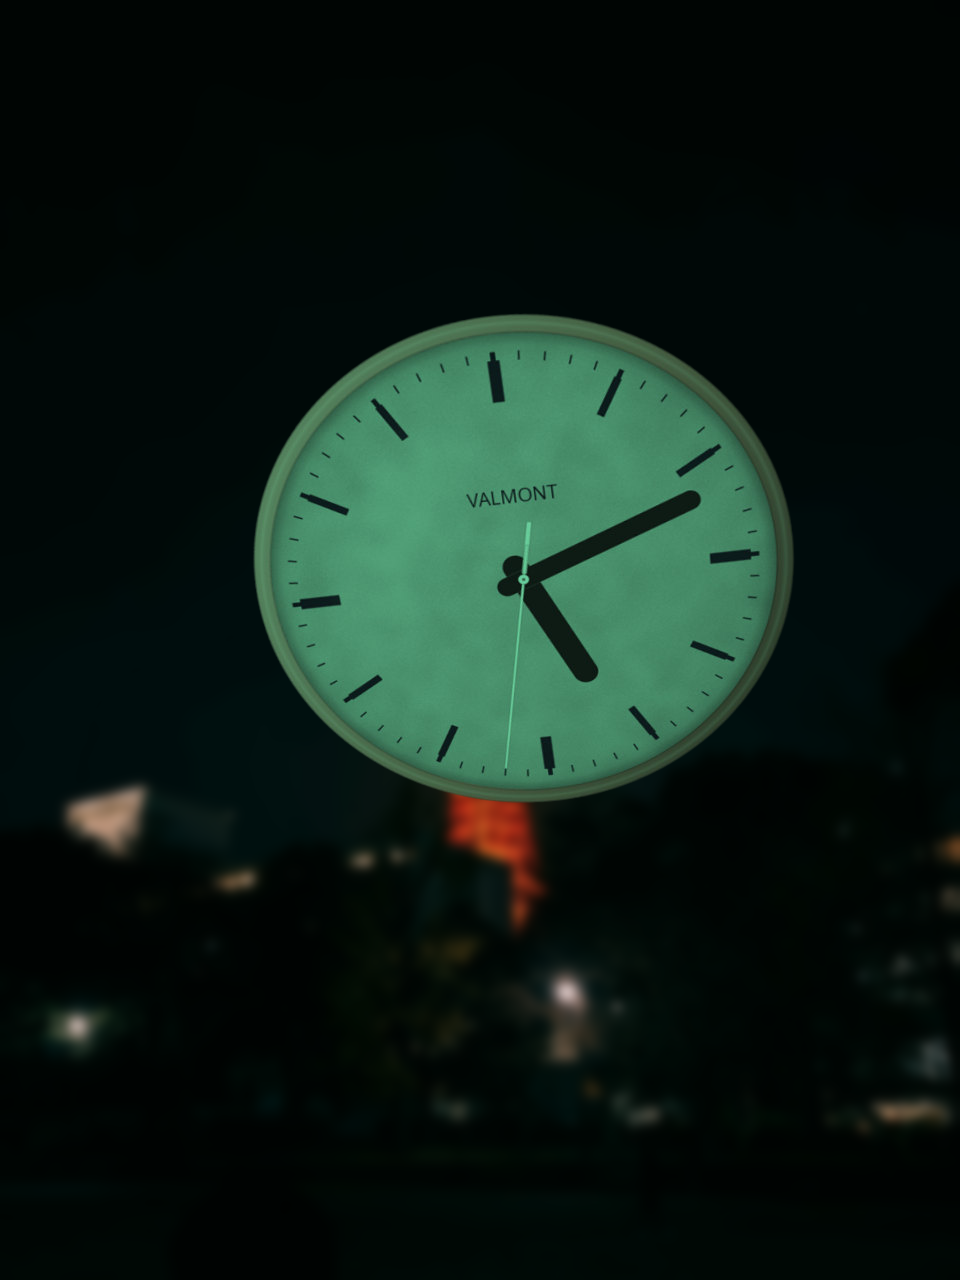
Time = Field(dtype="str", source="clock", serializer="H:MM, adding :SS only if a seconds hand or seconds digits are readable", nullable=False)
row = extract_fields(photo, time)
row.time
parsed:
5:11:32
